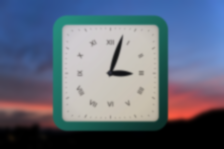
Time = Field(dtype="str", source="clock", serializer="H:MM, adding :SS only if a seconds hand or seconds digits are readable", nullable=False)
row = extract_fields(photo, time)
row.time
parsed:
3:03
